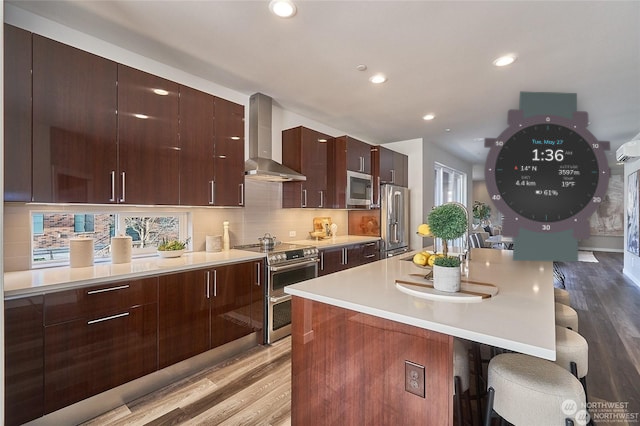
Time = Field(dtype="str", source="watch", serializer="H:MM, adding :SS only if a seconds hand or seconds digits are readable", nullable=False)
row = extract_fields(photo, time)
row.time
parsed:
1:36
